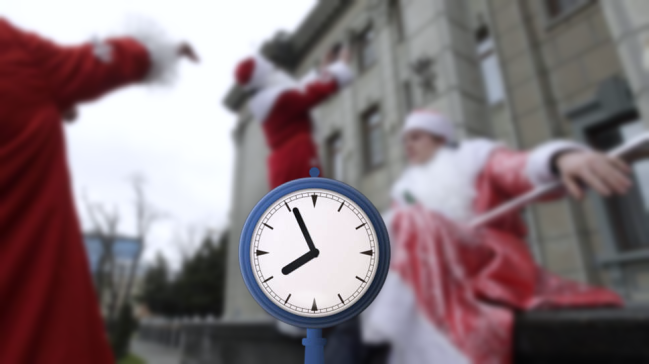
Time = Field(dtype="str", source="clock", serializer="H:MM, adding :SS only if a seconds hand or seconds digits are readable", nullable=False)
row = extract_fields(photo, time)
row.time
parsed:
7:56
